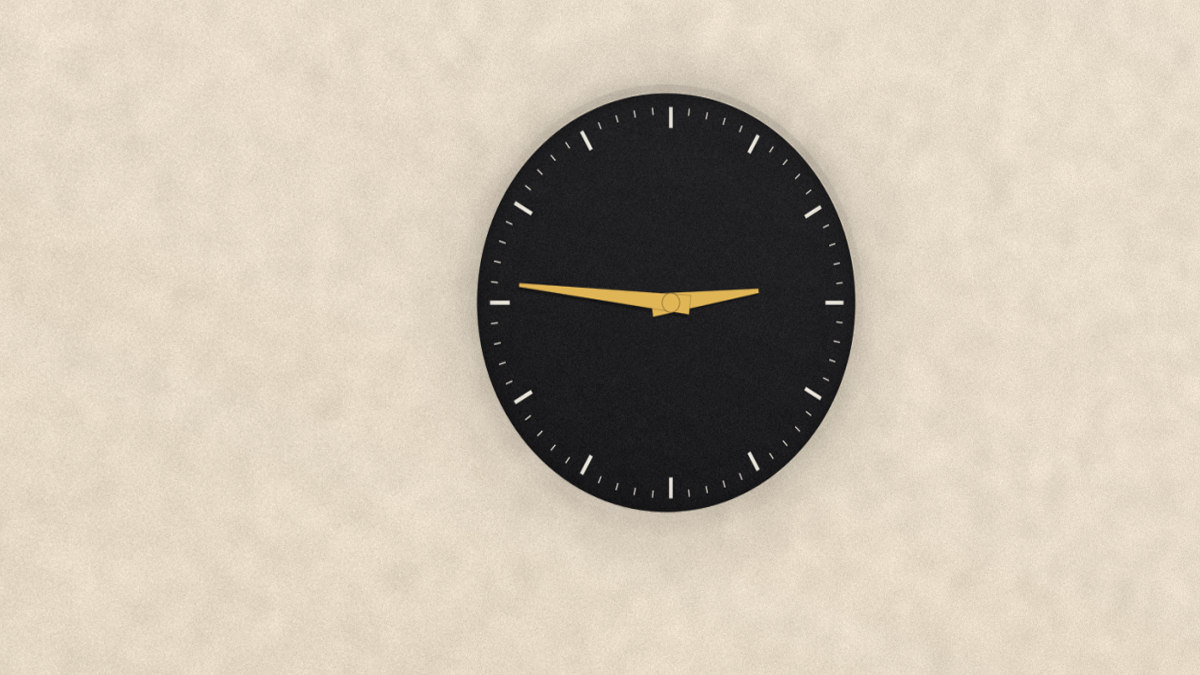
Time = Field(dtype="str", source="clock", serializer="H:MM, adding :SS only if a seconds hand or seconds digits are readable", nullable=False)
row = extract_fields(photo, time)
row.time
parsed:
2:46
